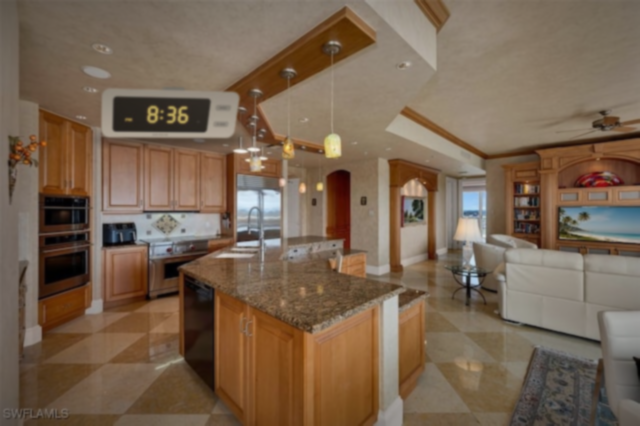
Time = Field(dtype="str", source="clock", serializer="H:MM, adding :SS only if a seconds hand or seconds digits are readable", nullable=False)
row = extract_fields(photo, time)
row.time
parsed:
8:36
